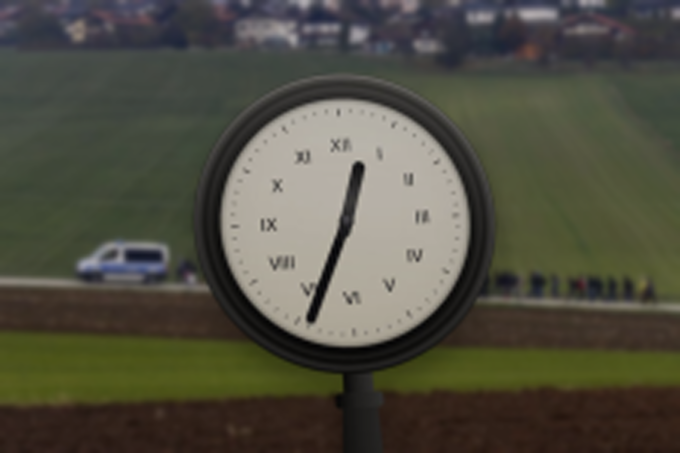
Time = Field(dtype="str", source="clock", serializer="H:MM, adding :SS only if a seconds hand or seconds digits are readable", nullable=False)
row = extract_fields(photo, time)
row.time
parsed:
12:34
